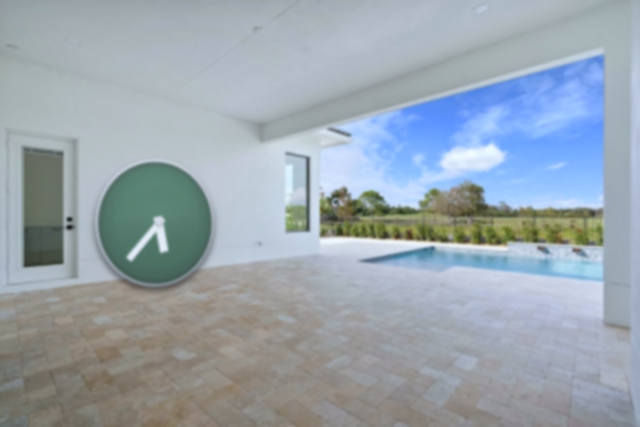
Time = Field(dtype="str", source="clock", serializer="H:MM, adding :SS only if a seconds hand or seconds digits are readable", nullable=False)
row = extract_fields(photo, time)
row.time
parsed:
5:37
